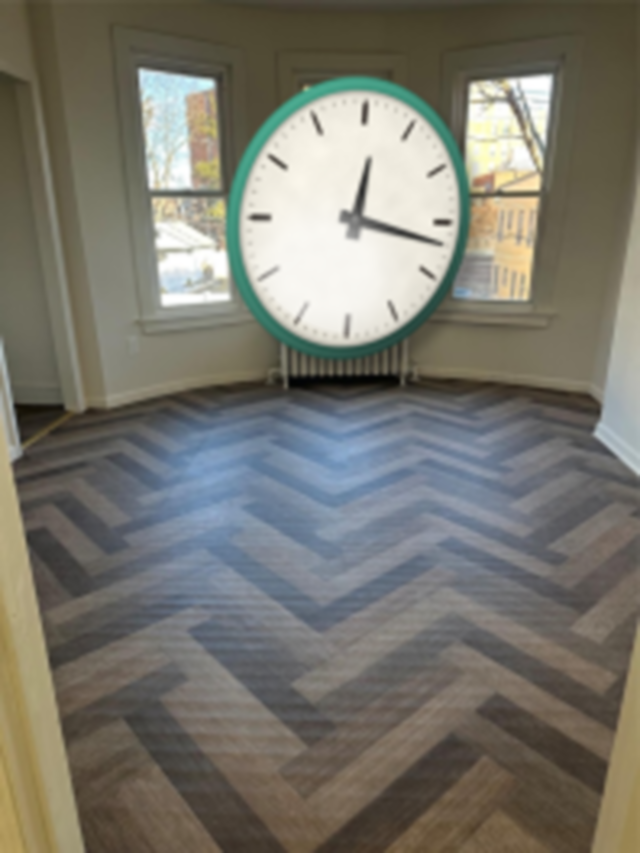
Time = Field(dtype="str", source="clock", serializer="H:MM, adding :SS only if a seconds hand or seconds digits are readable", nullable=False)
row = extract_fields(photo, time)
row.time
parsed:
12:17
